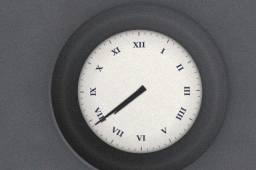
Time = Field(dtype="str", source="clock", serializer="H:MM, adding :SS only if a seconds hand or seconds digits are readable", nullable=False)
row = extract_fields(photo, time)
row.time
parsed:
7:39
